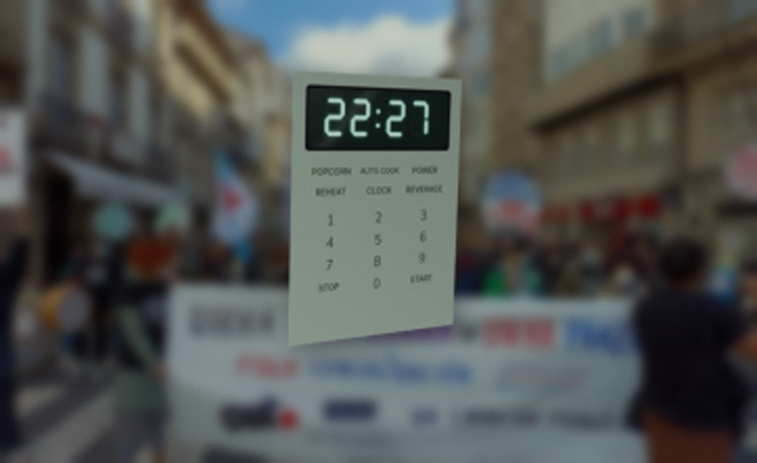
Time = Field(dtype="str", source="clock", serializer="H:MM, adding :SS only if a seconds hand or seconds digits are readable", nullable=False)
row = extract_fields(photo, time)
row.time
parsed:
22:27
